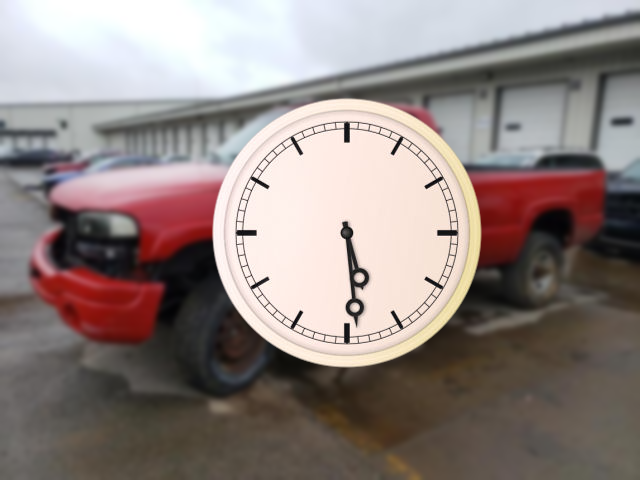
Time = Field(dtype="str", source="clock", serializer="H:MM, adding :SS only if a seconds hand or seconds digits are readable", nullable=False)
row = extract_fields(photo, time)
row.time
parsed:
5:29
